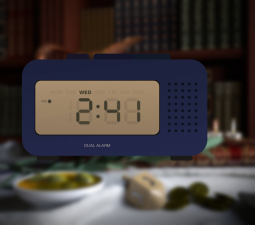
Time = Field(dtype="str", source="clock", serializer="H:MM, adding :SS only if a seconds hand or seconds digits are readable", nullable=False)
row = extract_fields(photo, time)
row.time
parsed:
2:41
